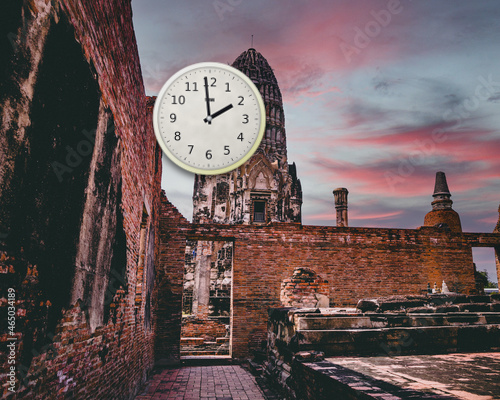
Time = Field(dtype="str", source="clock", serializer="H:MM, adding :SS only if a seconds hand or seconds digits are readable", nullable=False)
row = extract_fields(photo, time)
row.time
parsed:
1:59
